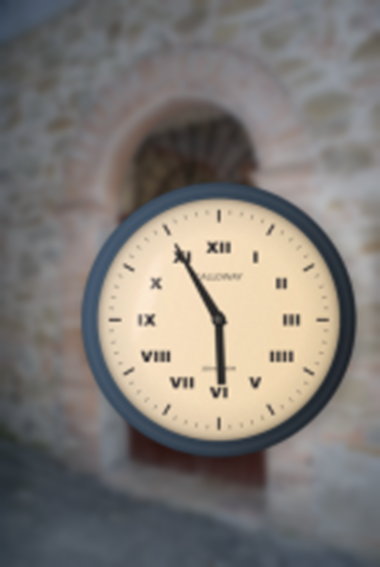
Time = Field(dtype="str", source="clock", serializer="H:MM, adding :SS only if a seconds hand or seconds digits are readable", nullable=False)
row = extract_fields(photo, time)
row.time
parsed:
5:55
